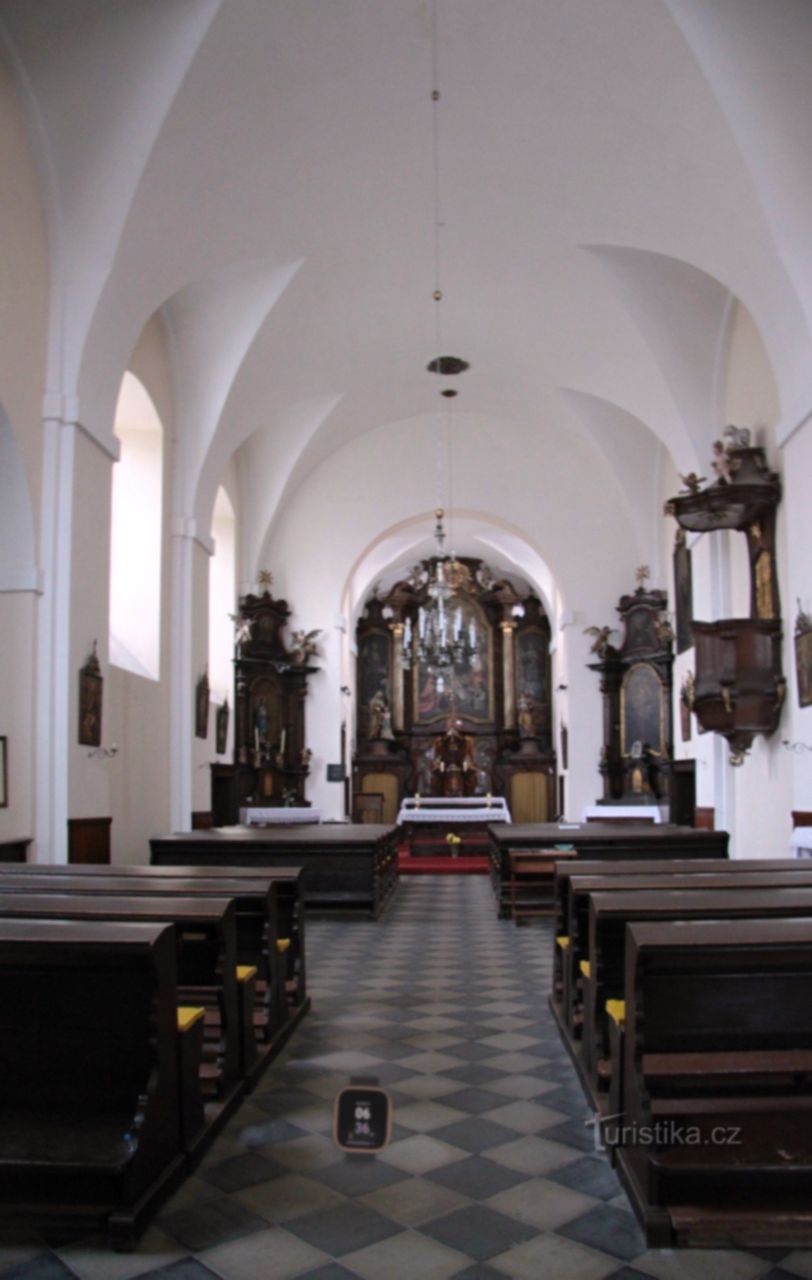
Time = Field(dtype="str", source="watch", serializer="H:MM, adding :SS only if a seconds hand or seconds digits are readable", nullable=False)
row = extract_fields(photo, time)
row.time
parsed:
6:36
